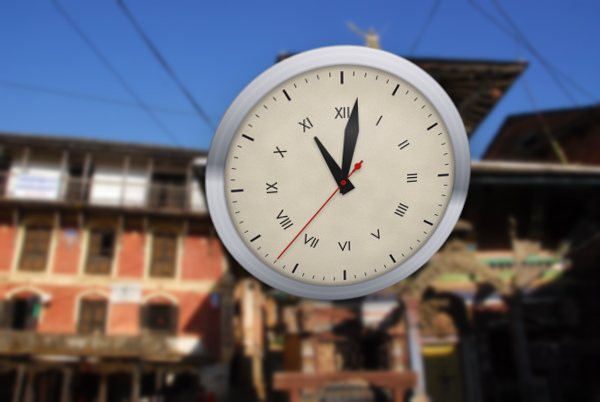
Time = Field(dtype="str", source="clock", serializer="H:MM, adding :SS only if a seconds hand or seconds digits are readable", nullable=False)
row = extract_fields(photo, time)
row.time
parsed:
11:01:37
